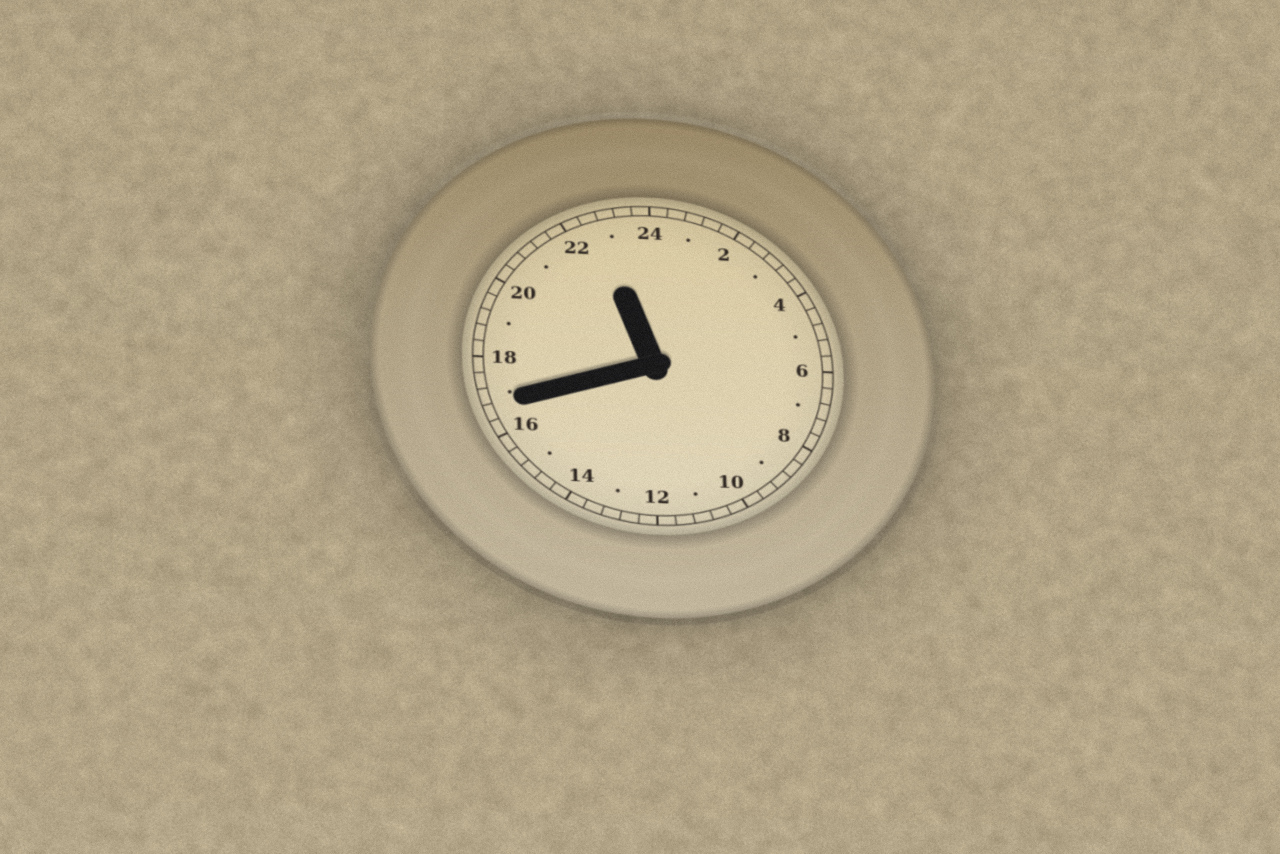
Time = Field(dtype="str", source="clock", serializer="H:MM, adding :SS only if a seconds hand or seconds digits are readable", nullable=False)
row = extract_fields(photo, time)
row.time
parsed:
22:42
